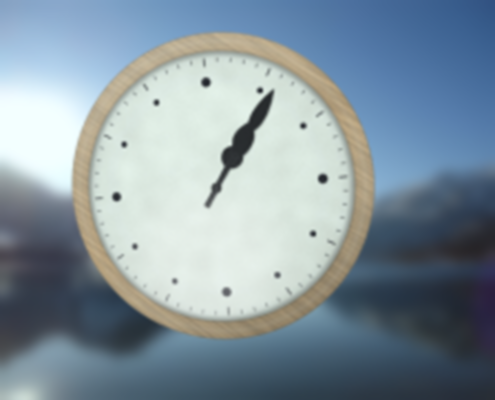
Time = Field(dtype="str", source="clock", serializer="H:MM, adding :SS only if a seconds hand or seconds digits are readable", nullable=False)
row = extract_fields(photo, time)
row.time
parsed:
1:06
